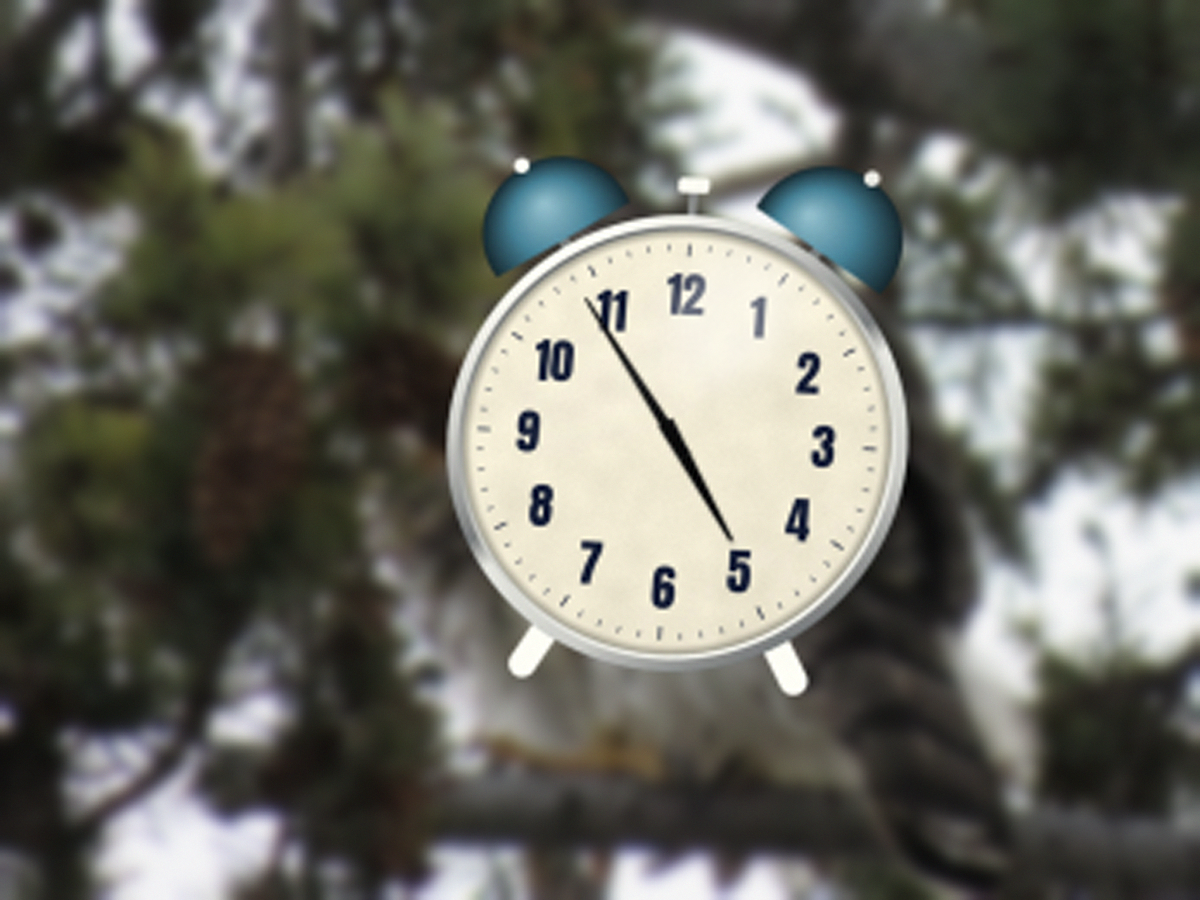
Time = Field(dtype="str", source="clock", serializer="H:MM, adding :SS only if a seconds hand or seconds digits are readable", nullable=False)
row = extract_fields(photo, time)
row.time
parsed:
4:54
